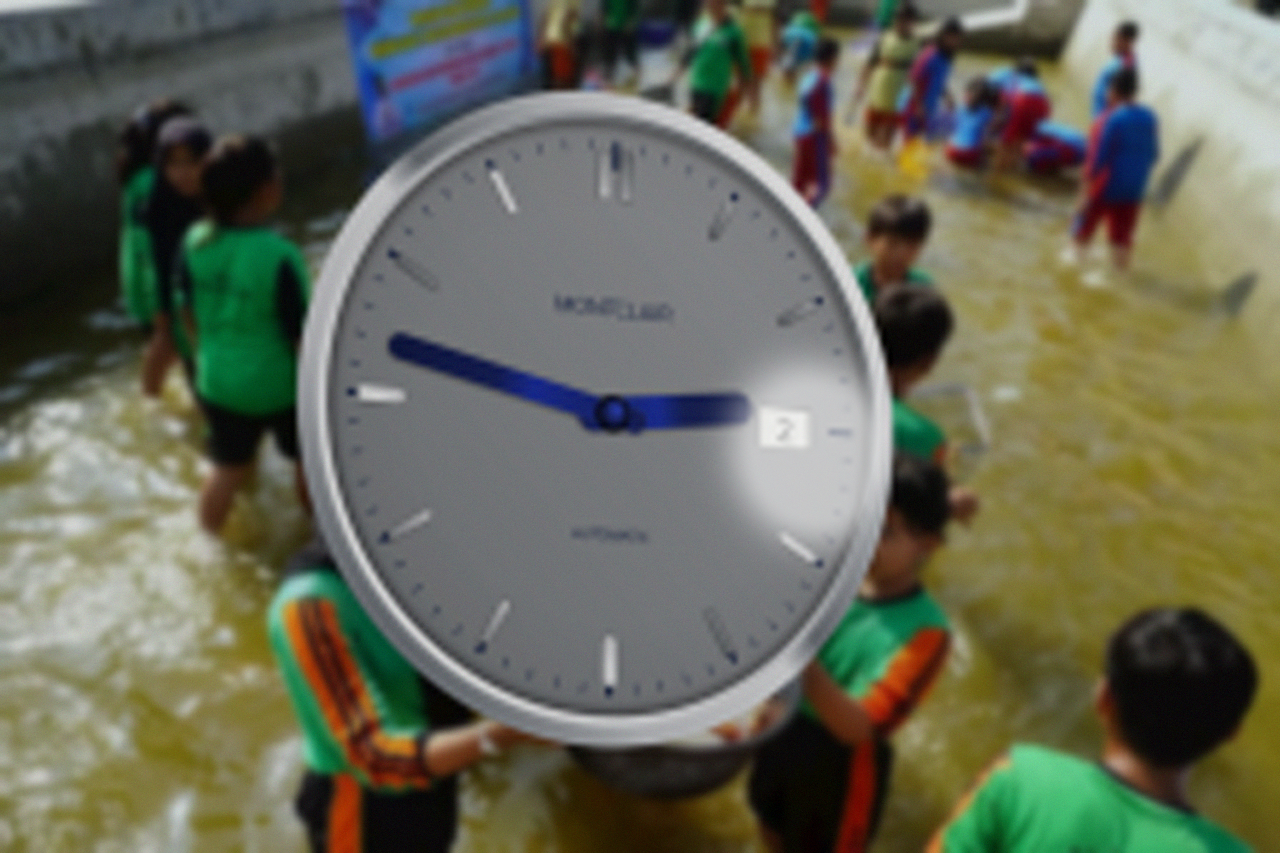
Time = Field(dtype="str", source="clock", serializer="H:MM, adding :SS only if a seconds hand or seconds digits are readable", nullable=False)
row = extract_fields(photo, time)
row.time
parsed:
2:47
